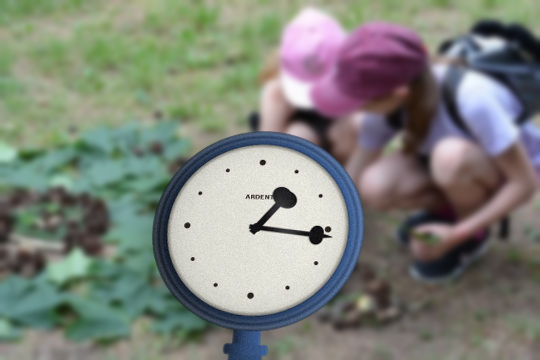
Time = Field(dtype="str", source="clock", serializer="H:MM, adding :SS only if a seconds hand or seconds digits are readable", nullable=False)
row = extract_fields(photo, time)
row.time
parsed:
1:16
